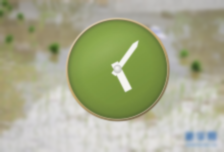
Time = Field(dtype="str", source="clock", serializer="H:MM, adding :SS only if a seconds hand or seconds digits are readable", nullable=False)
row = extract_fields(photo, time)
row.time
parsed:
5:06
